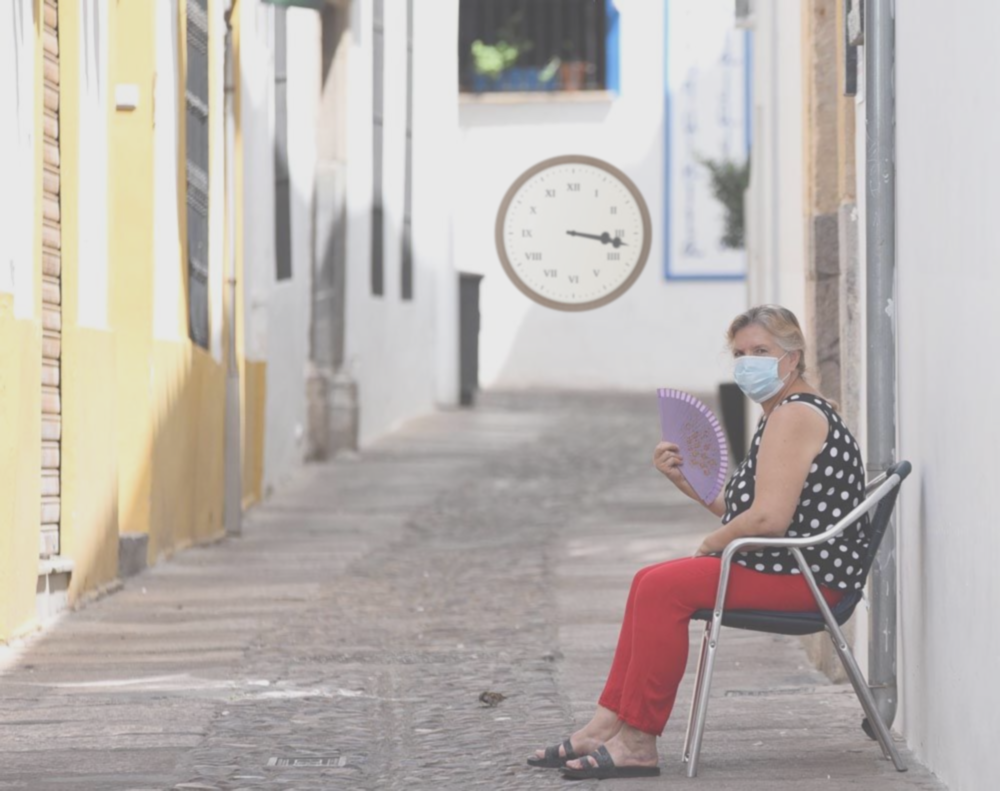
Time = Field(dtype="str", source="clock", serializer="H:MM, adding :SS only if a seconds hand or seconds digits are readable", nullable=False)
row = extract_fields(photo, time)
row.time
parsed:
3:17
